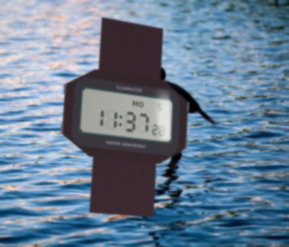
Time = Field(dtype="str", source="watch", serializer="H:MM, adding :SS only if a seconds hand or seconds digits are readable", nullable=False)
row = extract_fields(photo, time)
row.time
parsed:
11:37:28
